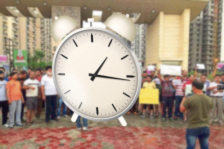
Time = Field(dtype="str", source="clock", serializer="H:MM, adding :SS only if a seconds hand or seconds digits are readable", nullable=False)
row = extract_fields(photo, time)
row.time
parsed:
1:16
